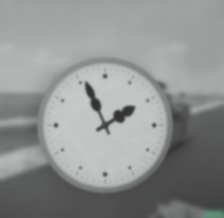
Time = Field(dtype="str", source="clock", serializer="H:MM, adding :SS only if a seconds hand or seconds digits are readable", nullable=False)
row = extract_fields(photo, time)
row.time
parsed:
1:56
